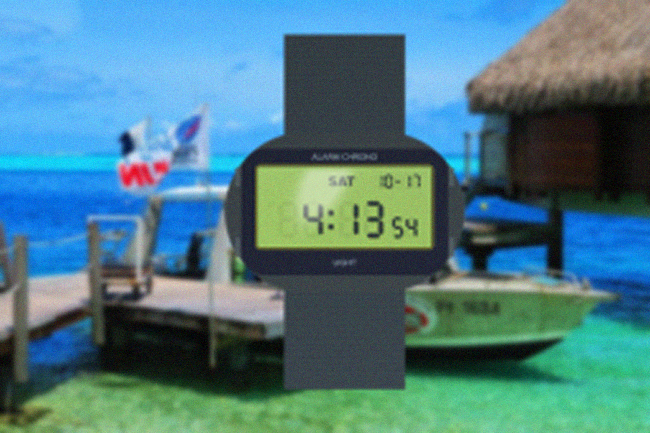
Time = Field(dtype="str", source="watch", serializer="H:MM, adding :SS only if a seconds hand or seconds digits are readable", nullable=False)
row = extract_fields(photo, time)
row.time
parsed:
4:13:54
